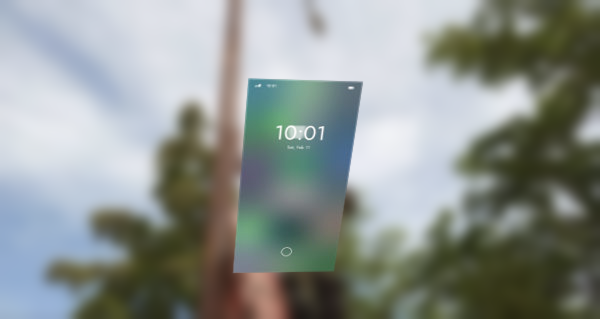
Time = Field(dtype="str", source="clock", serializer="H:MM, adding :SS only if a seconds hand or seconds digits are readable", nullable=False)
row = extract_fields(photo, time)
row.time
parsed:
10:01
